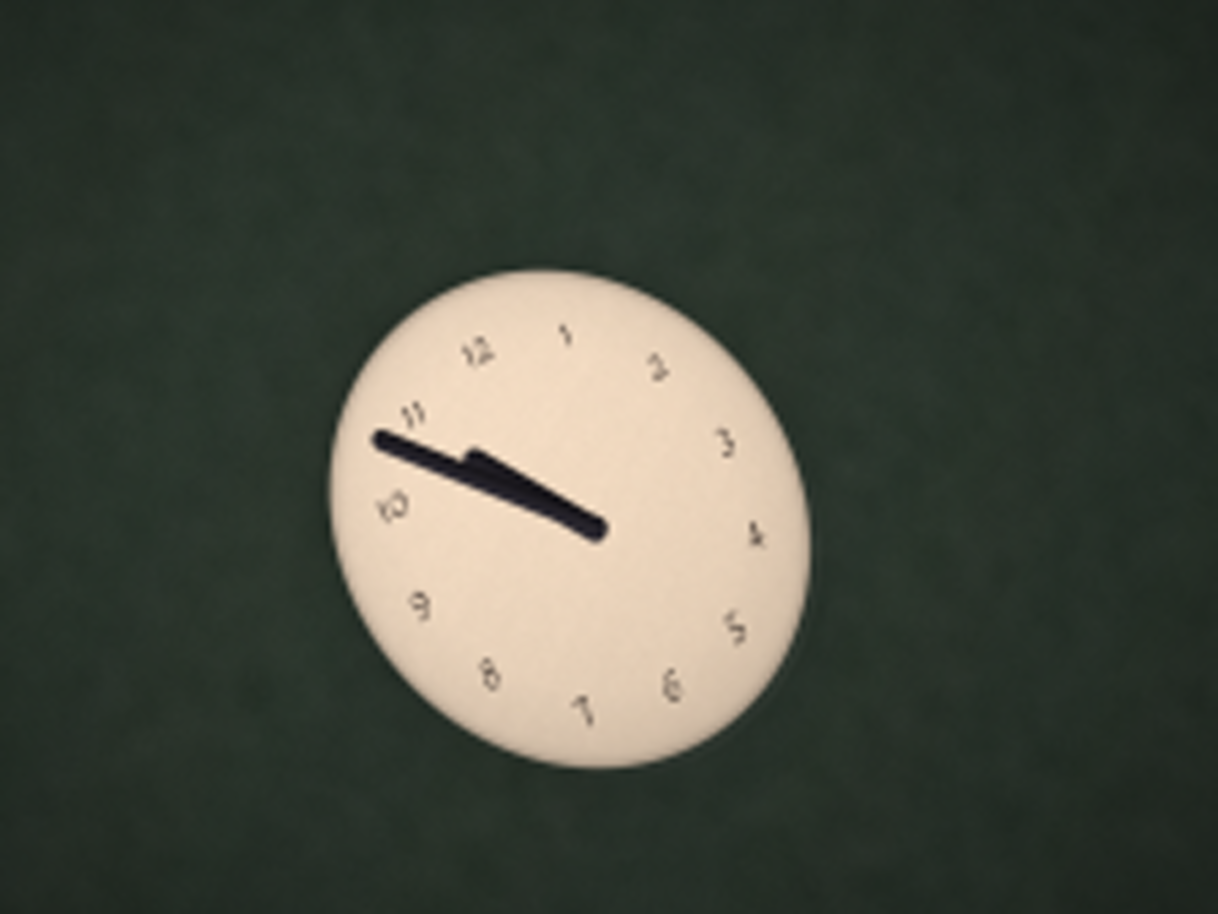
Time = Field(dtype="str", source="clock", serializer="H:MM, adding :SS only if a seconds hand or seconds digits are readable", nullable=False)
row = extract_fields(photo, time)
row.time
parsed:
10:53
